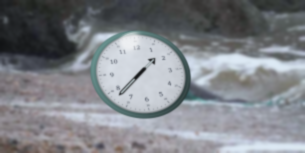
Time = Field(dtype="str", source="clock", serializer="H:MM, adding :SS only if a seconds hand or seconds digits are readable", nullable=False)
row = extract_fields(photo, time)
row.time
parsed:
1:38
